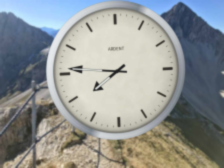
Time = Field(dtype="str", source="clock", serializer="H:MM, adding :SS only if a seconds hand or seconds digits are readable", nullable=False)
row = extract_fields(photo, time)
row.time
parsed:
7:46
